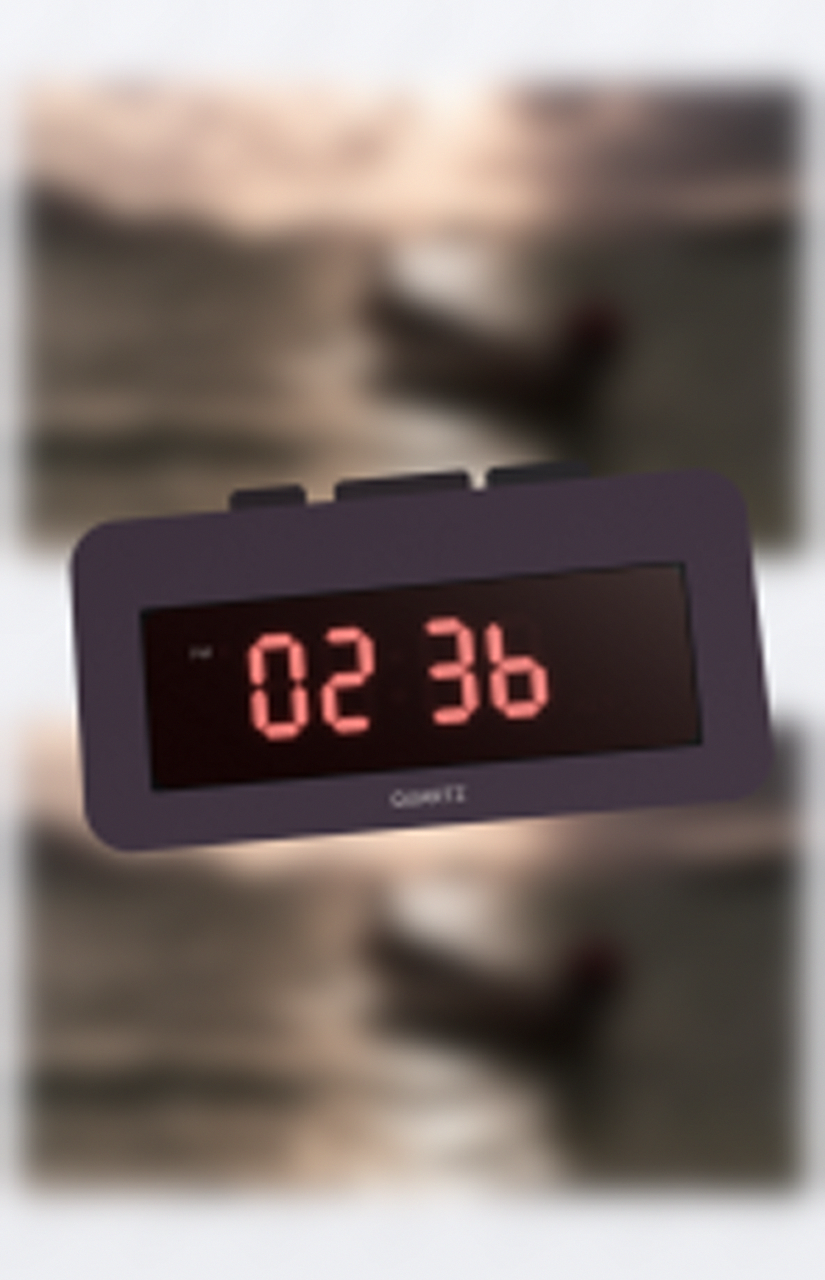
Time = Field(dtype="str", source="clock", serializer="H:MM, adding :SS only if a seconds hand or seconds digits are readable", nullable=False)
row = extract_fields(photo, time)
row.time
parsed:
2:36
